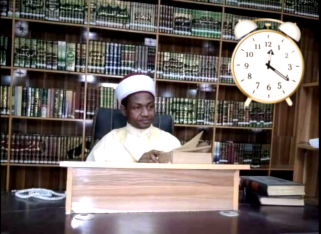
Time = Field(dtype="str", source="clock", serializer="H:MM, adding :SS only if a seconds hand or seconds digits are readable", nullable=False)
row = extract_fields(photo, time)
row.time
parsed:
12:21
